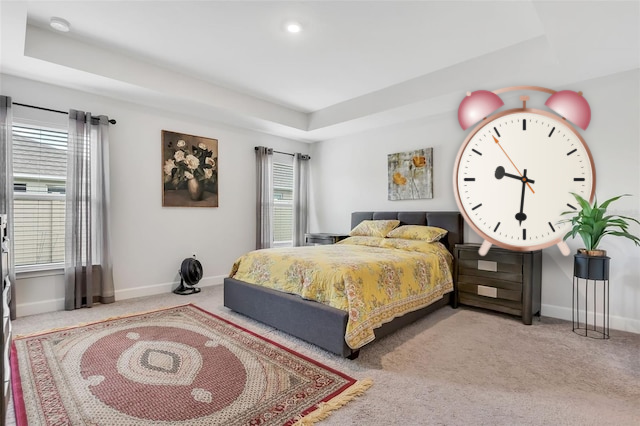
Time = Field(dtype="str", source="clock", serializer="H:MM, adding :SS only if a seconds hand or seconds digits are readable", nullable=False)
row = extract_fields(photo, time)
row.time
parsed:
9:30:54
